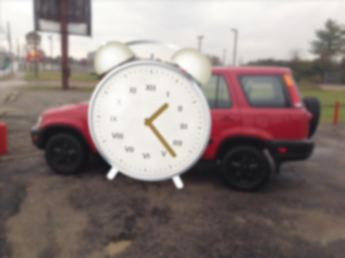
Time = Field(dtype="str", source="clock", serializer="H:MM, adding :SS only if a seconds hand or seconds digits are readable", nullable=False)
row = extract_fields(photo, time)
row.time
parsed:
1:23
